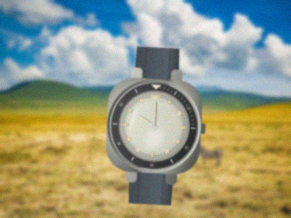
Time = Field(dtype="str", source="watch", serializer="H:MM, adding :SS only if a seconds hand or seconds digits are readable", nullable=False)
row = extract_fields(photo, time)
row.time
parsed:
10:00
